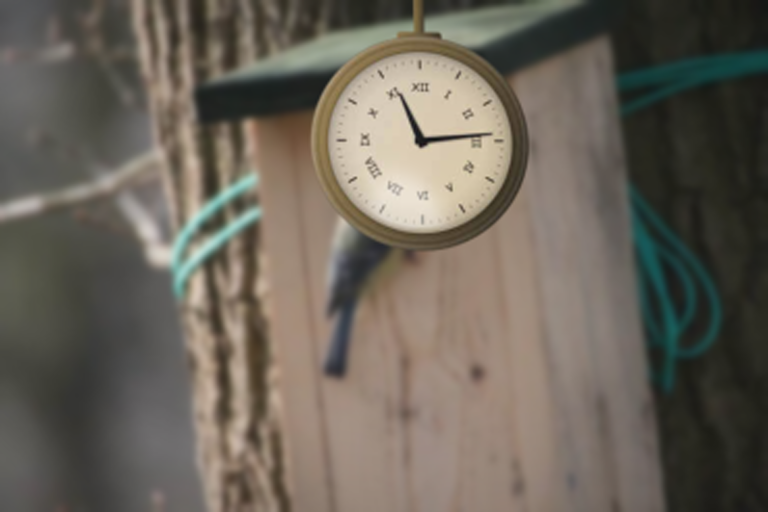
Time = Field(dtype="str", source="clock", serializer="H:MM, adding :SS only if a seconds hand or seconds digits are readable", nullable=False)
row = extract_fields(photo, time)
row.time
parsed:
11:14
